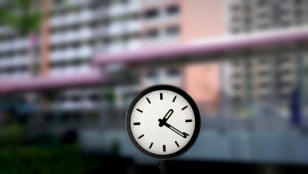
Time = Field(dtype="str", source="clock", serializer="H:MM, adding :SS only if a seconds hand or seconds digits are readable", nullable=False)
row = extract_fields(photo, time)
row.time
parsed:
1:21
